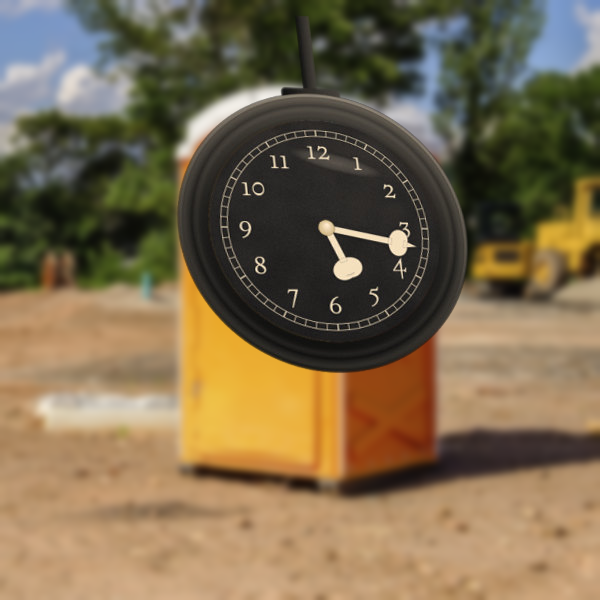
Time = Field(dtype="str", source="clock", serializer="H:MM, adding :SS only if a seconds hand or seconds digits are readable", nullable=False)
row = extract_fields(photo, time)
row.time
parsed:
5:17
